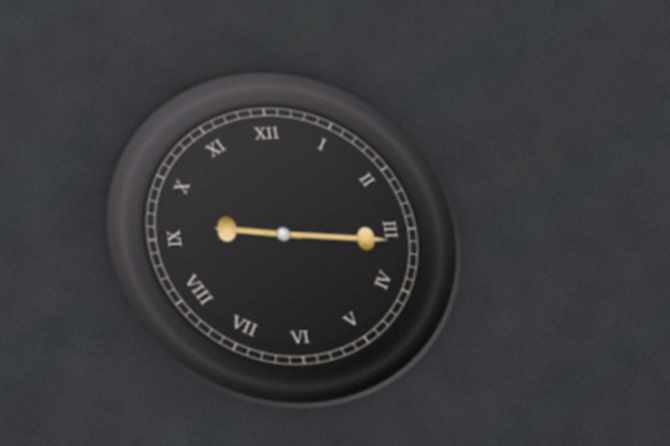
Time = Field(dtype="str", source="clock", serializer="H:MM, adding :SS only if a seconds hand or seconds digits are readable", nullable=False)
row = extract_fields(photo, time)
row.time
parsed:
9:16
